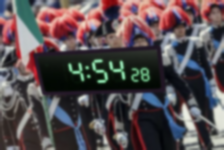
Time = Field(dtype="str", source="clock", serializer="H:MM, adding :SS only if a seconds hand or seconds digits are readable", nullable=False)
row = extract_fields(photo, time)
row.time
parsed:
4:54:28
